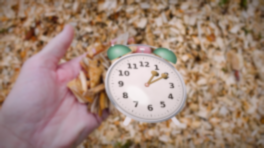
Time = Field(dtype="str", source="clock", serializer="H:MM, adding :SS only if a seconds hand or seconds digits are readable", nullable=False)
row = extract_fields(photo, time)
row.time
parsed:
1:10
